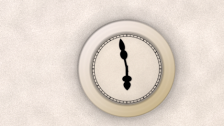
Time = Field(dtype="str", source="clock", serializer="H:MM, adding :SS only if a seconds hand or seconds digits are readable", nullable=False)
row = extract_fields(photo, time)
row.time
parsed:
5:58
